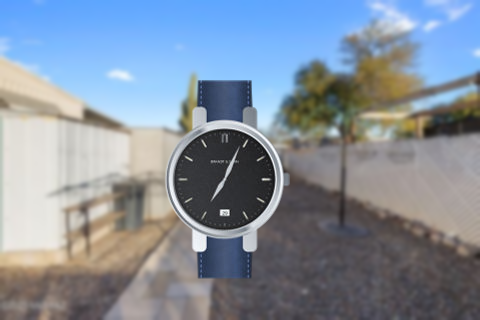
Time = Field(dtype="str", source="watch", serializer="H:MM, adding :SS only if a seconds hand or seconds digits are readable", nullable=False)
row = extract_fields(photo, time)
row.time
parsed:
7:04
